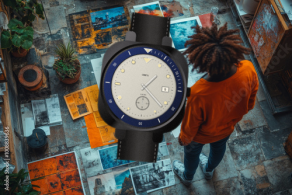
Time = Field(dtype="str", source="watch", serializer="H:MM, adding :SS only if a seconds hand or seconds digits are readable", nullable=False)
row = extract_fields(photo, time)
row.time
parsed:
1:22
